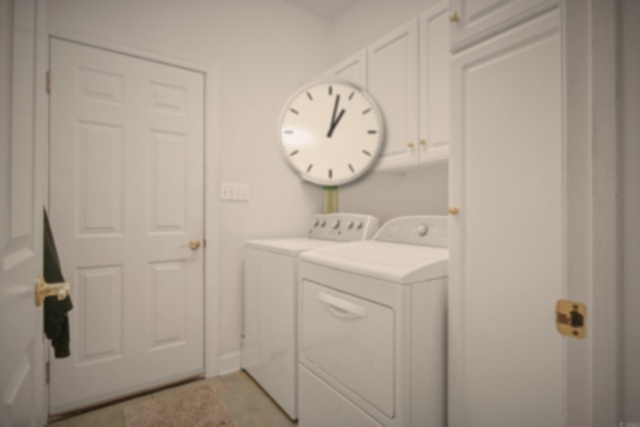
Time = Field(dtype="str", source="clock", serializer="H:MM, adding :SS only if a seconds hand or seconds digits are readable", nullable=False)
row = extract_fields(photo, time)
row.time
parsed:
1:02
